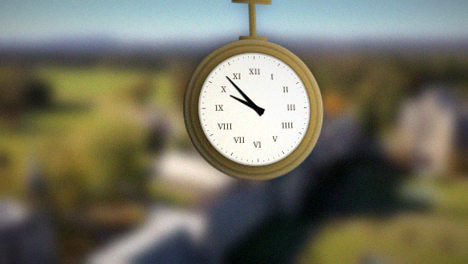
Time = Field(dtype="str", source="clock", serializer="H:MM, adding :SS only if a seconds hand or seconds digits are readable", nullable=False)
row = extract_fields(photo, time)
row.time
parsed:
9:53
